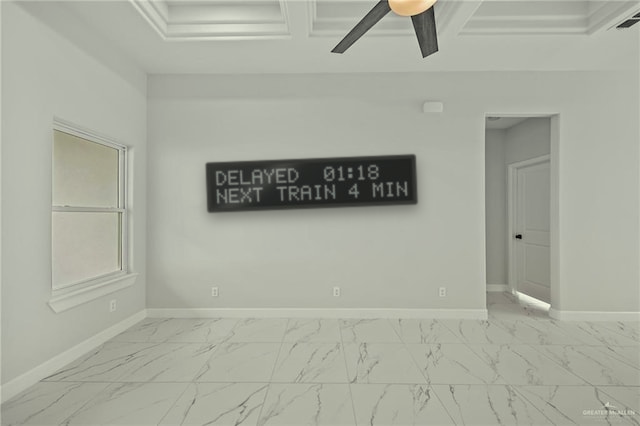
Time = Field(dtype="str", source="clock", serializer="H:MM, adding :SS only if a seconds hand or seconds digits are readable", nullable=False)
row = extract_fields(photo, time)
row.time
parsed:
1:18
